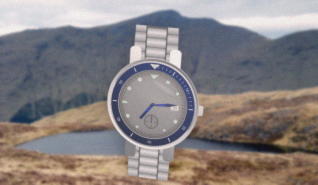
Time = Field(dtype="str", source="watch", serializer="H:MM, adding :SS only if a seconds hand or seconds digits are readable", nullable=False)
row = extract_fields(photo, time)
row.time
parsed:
7:14
